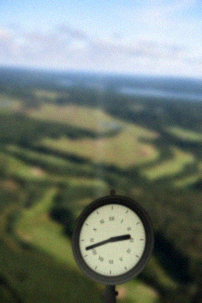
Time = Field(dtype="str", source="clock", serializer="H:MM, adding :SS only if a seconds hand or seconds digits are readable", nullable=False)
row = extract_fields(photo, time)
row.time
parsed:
2:42
